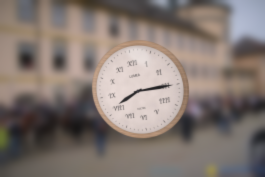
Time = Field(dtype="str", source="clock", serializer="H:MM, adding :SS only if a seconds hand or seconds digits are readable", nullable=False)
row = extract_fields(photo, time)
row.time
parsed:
8:15
